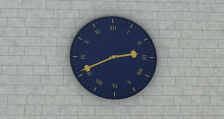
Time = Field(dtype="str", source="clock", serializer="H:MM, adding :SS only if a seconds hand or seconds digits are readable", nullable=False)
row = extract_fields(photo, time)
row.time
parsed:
2:41
